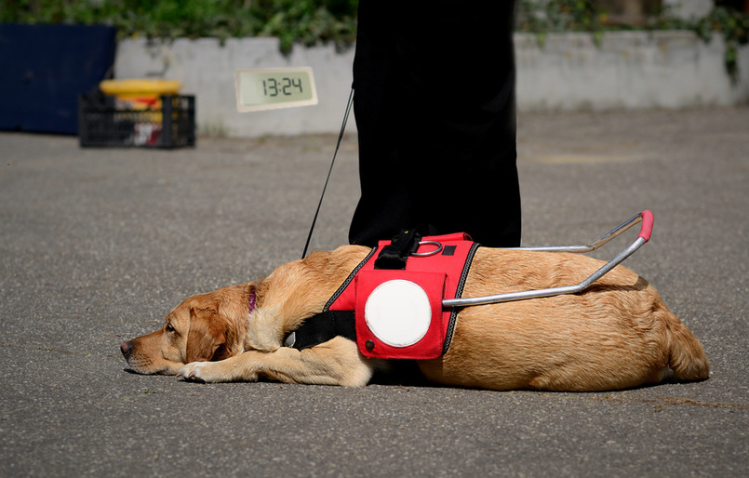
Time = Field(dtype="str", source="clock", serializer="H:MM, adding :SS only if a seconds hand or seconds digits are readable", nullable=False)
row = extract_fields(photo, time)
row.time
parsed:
13:24
